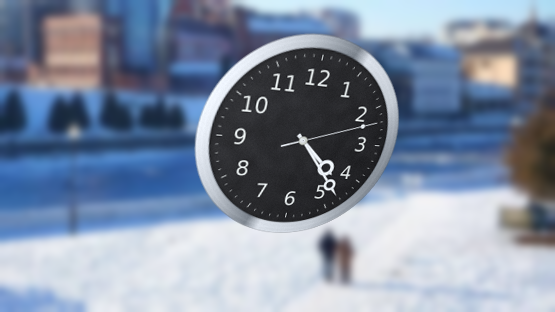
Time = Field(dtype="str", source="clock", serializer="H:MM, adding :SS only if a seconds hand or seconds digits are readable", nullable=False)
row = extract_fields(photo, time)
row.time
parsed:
4:23:12
